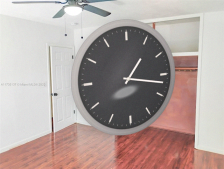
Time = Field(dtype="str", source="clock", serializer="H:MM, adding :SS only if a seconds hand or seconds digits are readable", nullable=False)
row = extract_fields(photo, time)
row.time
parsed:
1:17
